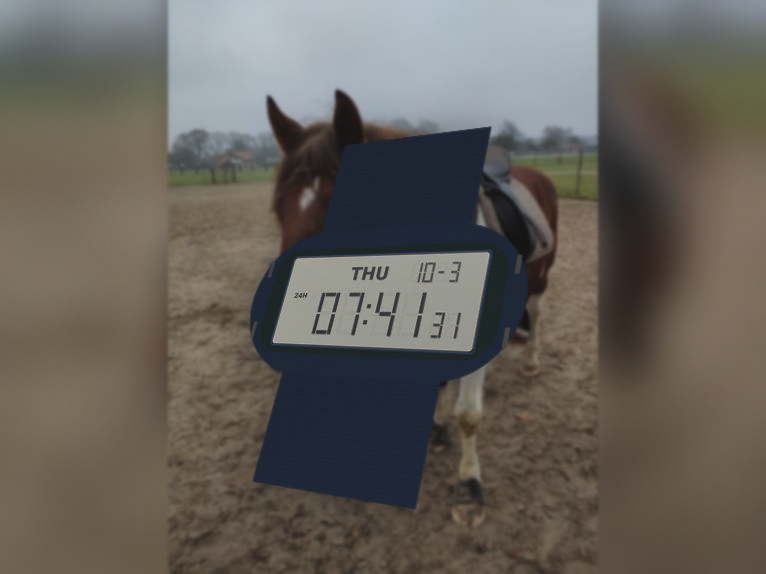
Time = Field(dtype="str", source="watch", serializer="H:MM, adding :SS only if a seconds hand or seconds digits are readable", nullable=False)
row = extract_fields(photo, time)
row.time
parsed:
7:41:31
